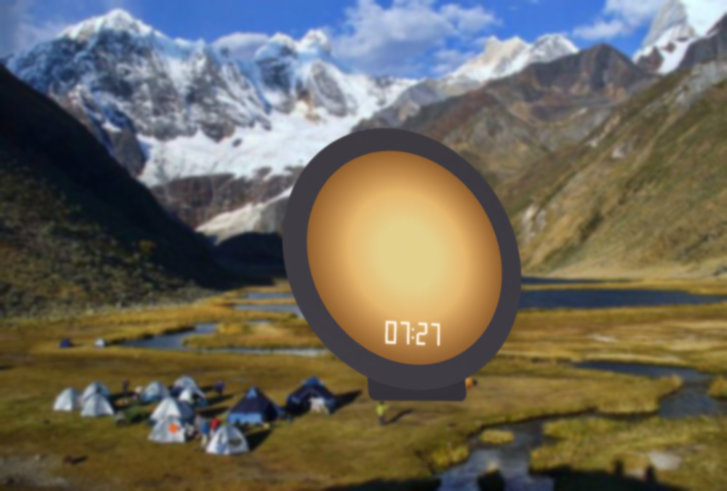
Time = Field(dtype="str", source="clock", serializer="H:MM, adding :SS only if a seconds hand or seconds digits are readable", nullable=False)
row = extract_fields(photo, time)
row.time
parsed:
7:27
